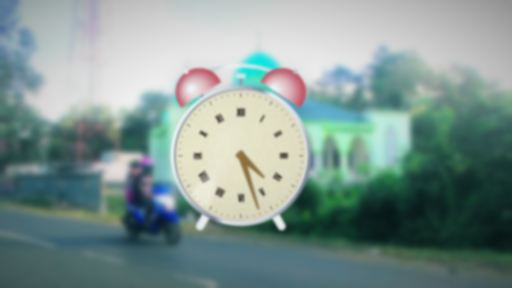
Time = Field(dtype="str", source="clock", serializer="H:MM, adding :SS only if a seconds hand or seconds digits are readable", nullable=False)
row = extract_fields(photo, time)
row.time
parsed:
4:27
